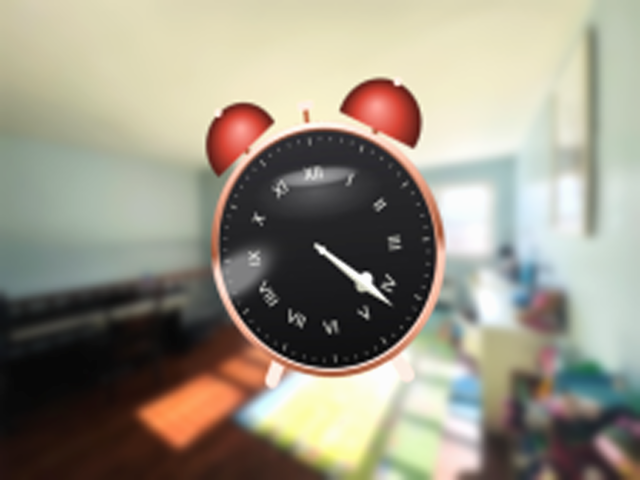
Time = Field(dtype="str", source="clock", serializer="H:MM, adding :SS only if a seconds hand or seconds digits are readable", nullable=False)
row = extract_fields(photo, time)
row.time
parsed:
4:22
